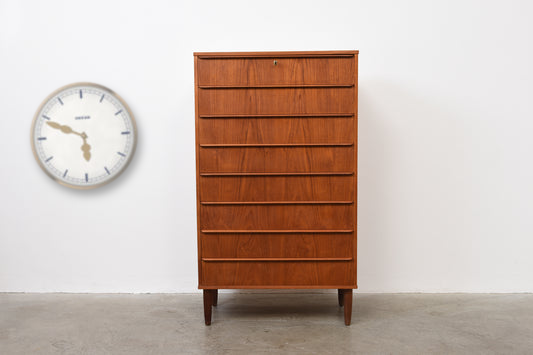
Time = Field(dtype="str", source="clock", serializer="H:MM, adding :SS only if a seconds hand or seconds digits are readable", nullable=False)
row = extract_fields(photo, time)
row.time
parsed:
5:49
